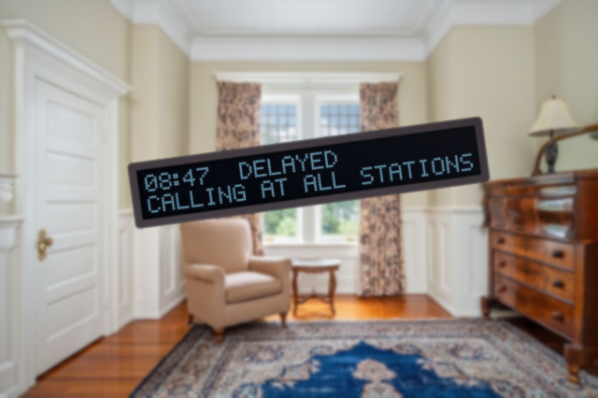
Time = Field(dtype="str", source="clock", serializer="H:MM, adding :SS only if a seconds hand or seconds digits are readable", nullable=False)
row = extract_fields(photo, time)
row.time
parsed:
8:47
